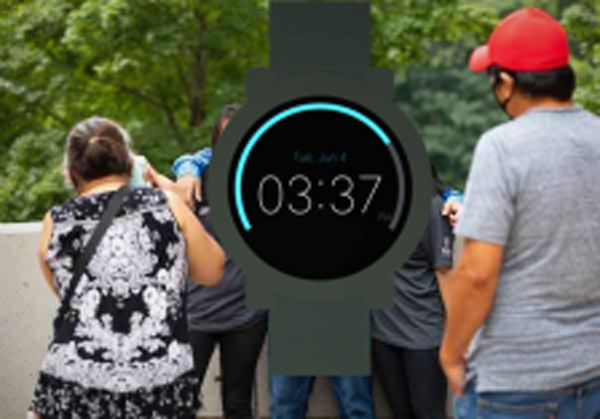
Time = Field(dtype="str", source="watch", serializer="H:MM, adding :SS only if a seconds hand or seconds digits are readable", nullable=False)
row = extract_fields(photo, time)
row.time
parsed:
3:37
